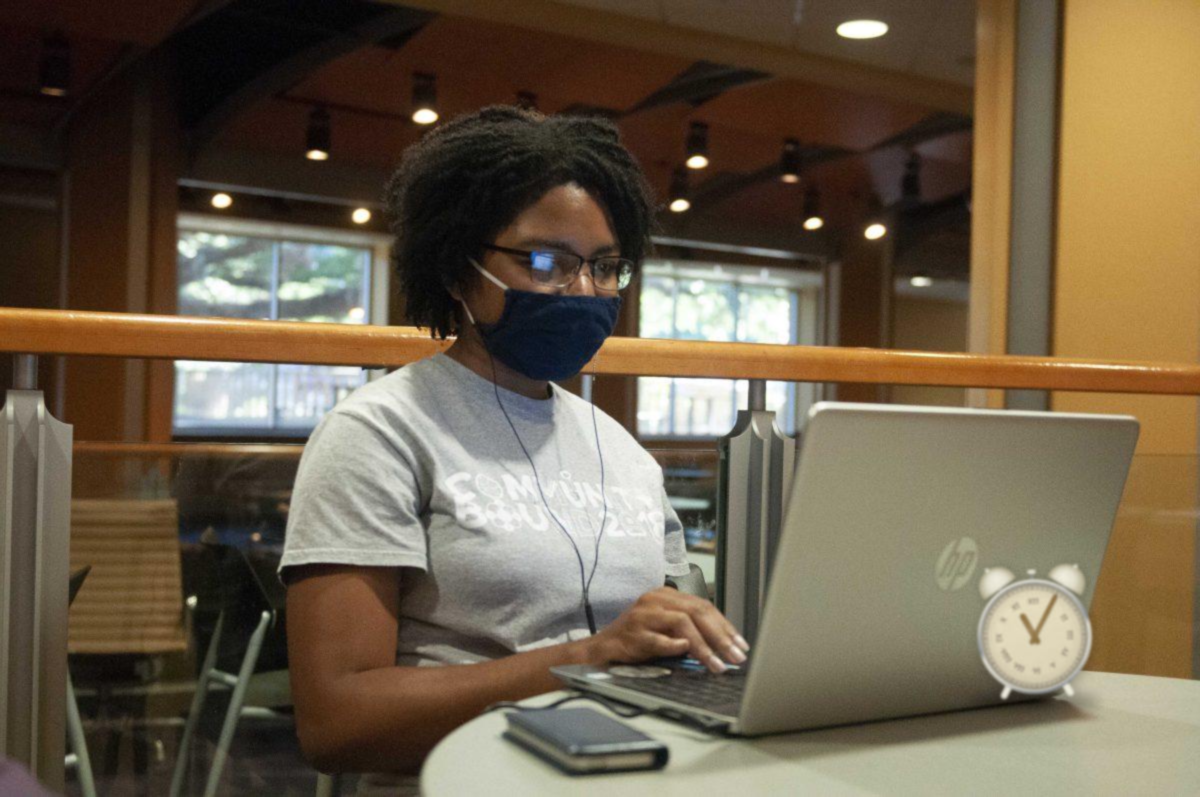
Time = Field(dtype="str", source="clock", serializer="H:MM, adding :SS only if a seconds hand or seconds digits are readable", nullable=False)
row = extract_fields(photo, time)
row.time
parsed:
11:05
